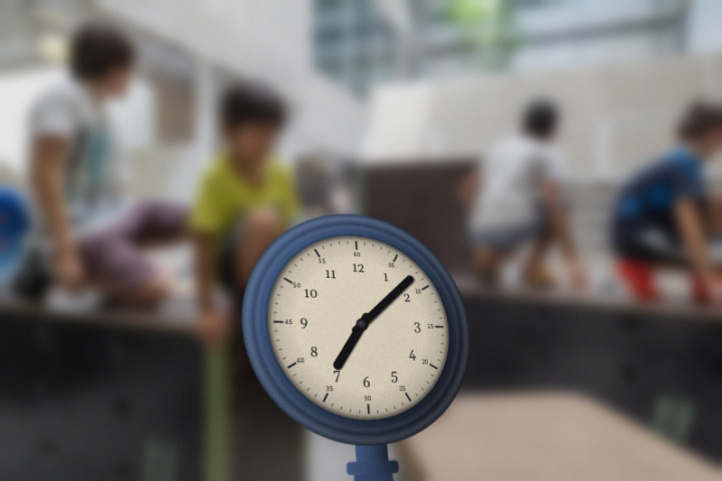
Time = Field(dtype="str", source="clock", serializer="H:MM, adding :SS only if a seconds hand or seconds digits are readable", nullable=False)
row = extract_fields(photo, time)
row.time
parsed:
7:08
